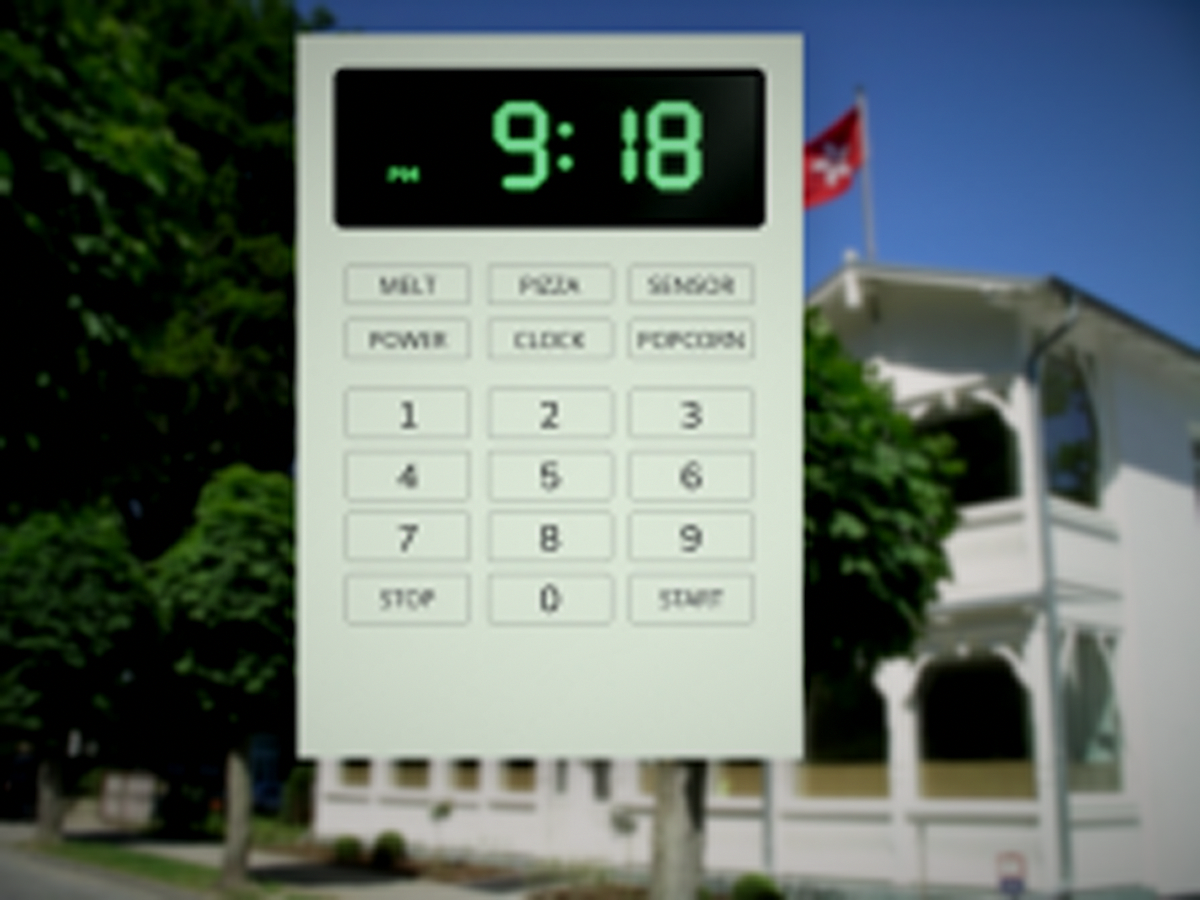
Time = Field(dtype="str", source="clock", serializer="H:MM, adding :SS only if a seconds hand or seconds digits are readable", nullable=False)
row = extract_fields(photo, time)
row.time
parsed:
9:18
